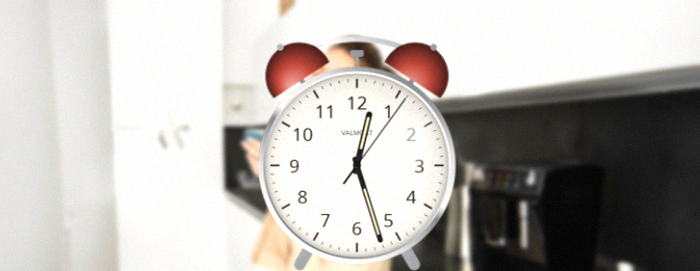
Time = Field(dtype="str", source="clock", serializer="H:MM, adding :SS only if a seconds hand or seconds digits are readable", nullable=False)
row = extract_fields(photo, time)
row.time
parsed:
12:27:06
